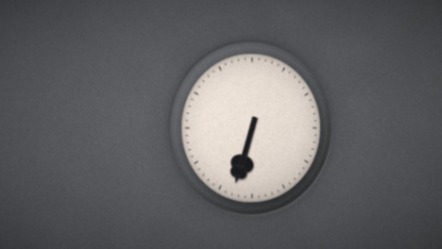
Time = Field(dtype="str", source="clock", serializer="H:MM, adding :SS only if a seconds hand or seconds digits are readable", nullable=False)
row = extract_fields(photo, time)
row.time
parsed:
6:33
